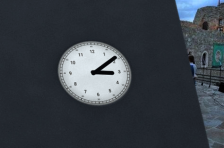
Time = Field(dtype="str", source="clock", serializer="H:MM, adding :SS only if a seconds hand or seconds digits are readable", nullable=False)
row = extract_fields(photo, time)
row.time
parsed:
3:09
